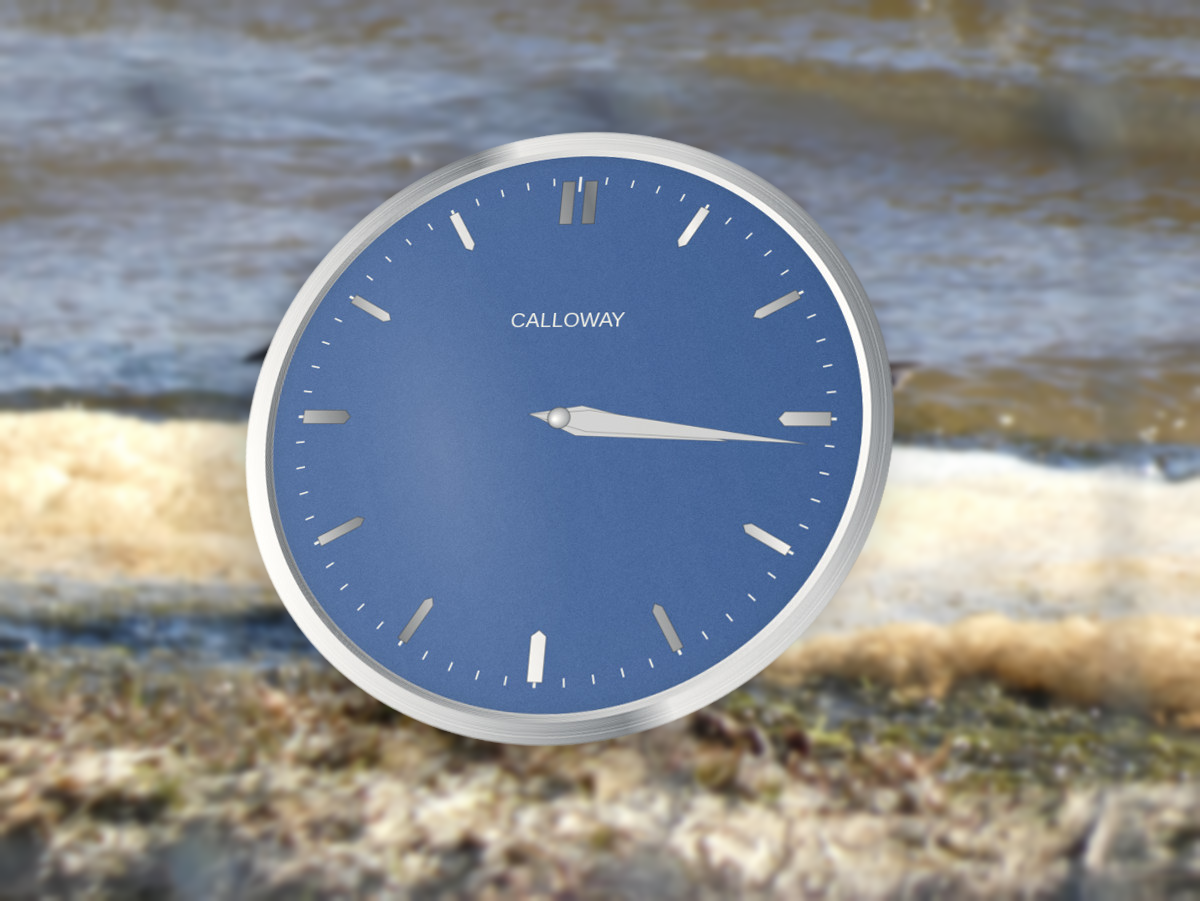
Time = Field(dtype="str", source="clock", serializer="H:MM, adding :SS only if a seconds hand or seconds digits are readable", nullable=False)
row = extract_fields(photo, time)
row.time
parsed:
3:16
